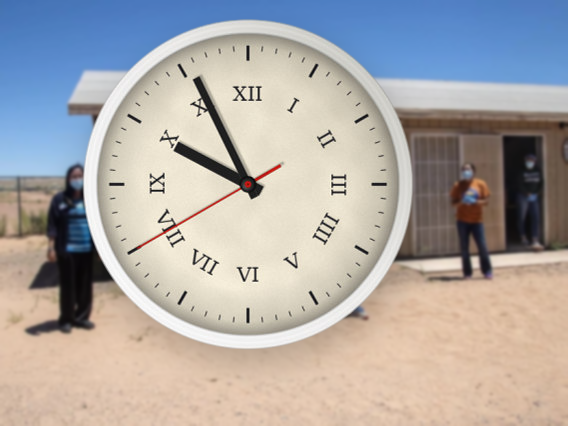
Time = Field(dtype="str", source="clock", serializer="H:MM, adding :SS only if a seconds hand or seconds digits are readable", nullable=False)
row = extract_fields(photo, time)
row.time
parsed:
9:55:40
